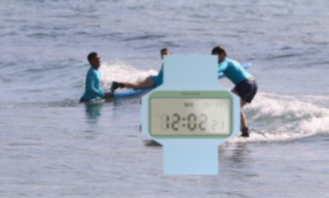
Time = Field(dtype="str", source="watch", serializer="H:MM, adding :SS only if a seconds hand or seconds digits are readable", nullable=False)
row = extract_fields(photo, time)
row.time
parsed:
12:02:21
